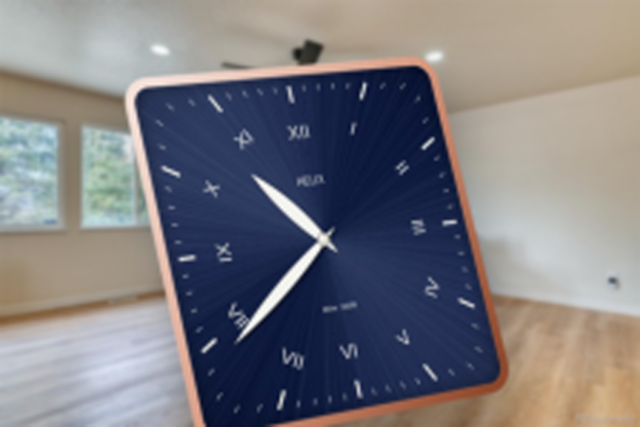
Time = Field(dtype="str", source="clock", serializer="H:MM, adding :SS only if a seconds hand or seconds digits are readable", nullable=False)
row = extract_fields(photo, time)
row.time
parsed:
10:39
